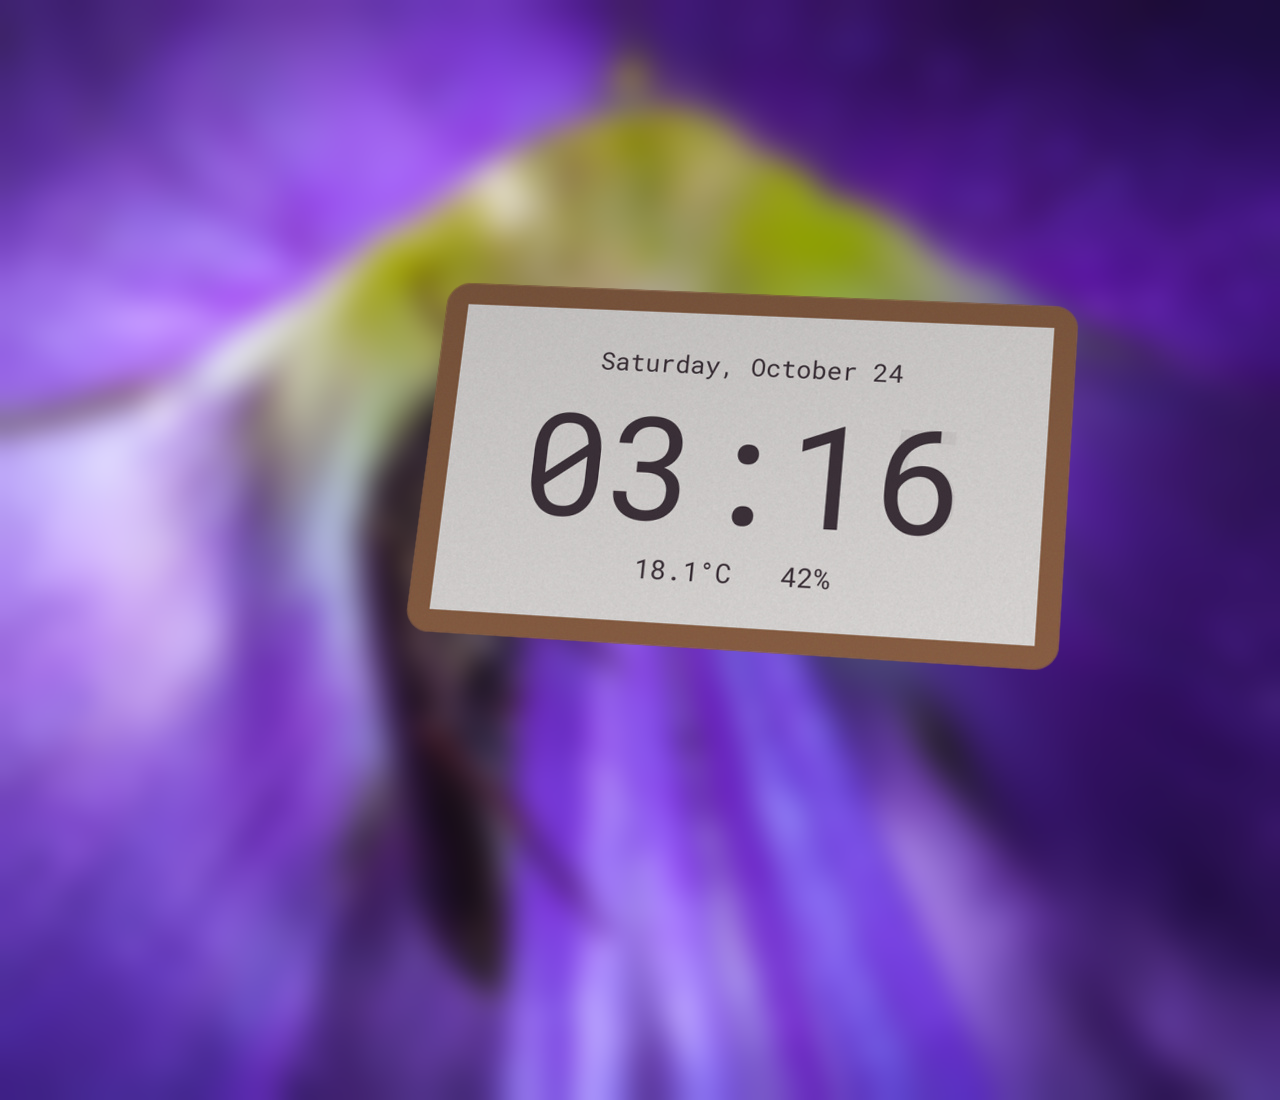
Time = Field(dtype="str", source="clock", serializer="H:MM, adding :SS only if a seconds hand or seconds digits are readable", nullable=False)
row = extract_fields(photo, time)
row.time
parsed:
3:16
